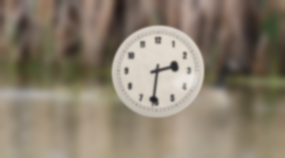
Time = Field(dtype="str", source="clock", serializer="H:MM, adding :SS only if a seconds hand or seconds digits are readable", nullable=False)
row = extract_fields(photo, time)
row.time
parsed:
2:31
